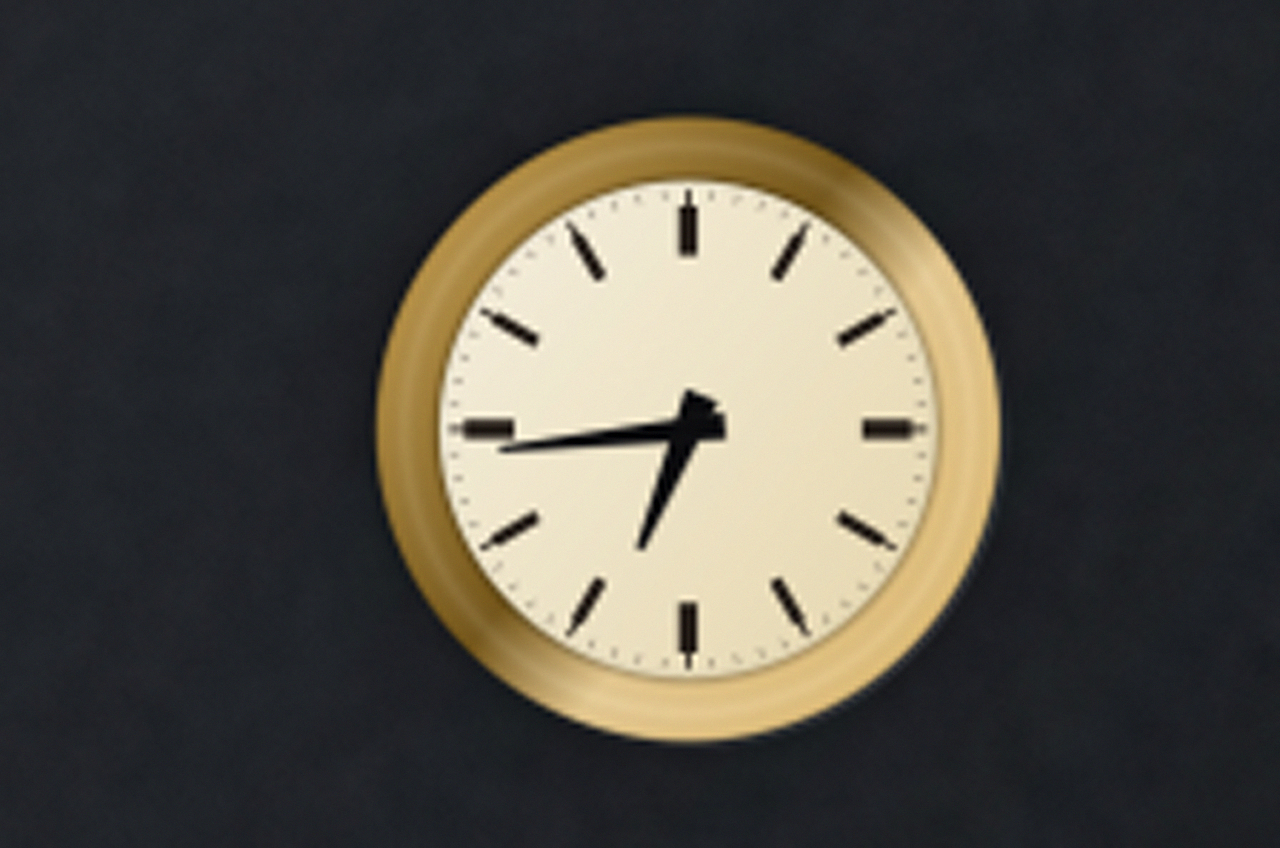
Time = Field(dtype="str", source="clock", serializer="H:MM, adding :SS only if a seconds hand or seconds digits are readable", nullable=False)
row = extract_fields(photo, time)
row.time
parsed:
6:44
